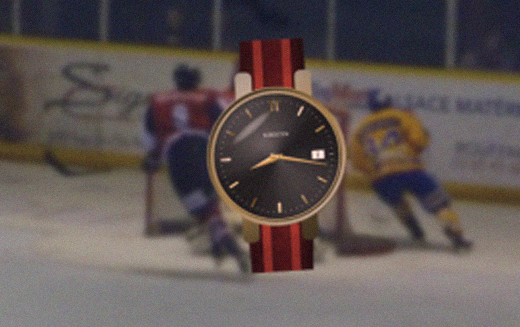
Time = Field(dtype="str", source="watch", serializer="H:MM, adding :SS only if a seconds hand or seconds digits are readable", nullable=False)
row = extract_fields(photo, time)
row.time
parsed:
8:17
